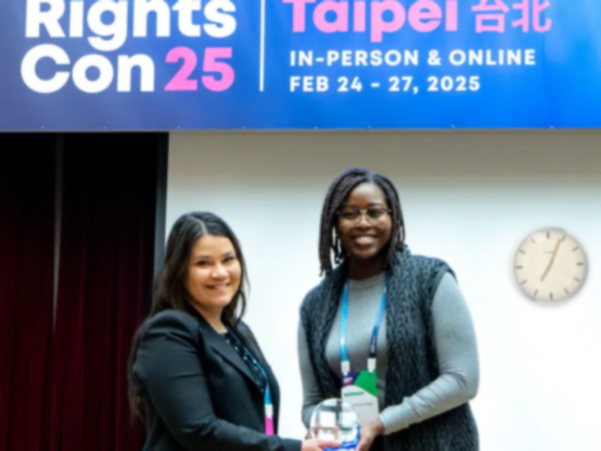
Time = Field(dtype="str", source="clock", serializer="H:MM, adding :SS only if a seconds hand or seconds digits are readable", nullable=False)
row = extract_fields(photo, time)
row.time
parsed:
7:04
